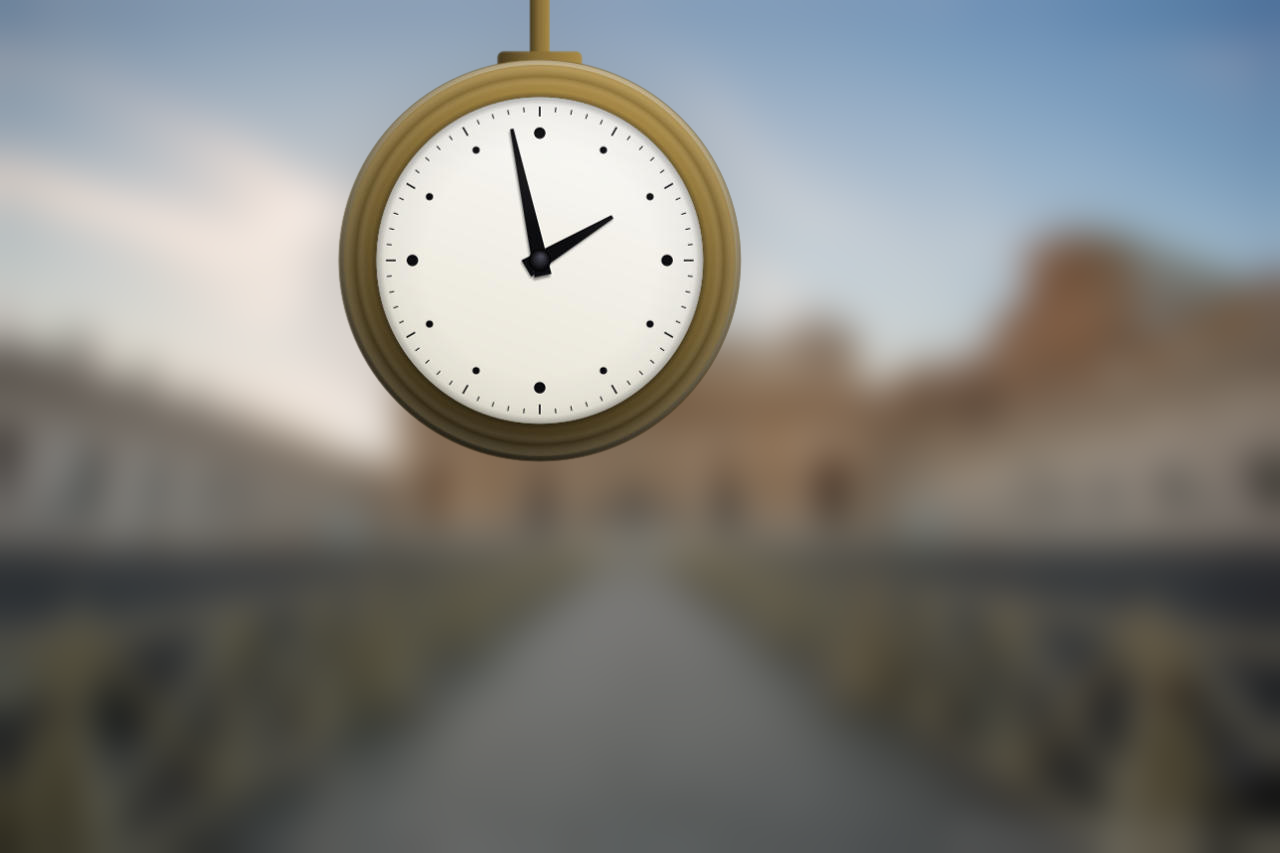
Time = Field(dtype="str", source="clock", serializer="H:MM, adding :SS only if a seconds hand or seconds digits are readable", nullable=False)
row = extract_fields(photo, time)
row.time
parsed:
1:58
